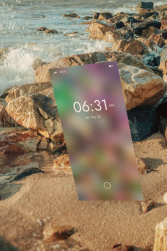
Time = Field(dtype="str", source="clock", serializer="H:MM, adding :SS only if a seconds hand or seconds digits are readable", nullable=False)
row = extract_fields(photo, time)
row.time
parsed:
6:31
